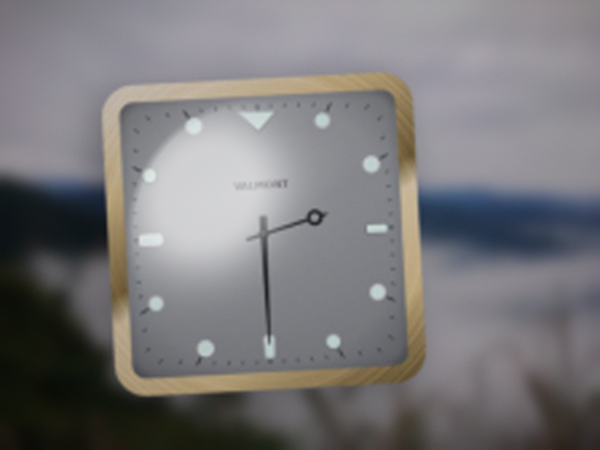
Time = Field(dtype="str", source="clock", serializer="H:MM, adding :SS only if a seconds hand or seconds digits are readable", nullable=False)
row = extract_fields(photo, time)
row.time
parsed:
2:30
